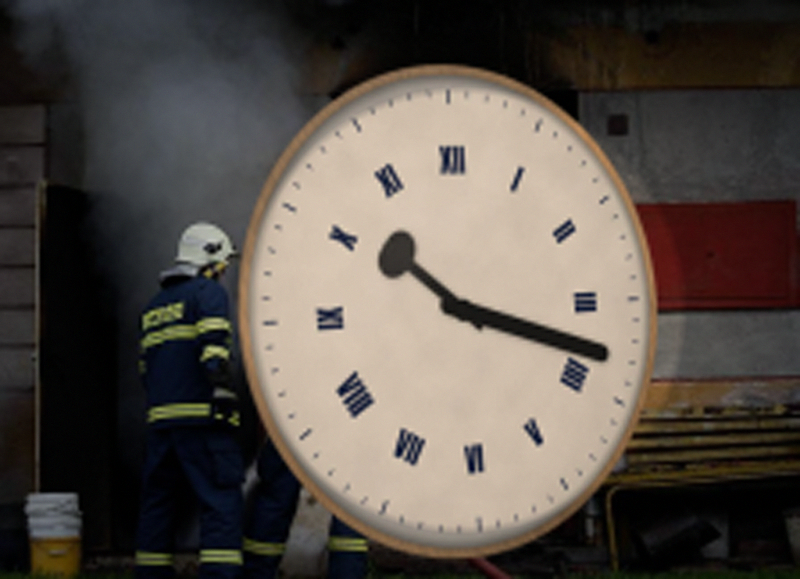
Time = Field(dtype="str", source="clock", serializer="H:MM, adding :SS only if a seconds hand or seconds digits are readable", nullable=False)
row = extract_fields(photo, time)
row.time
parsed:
10:18
